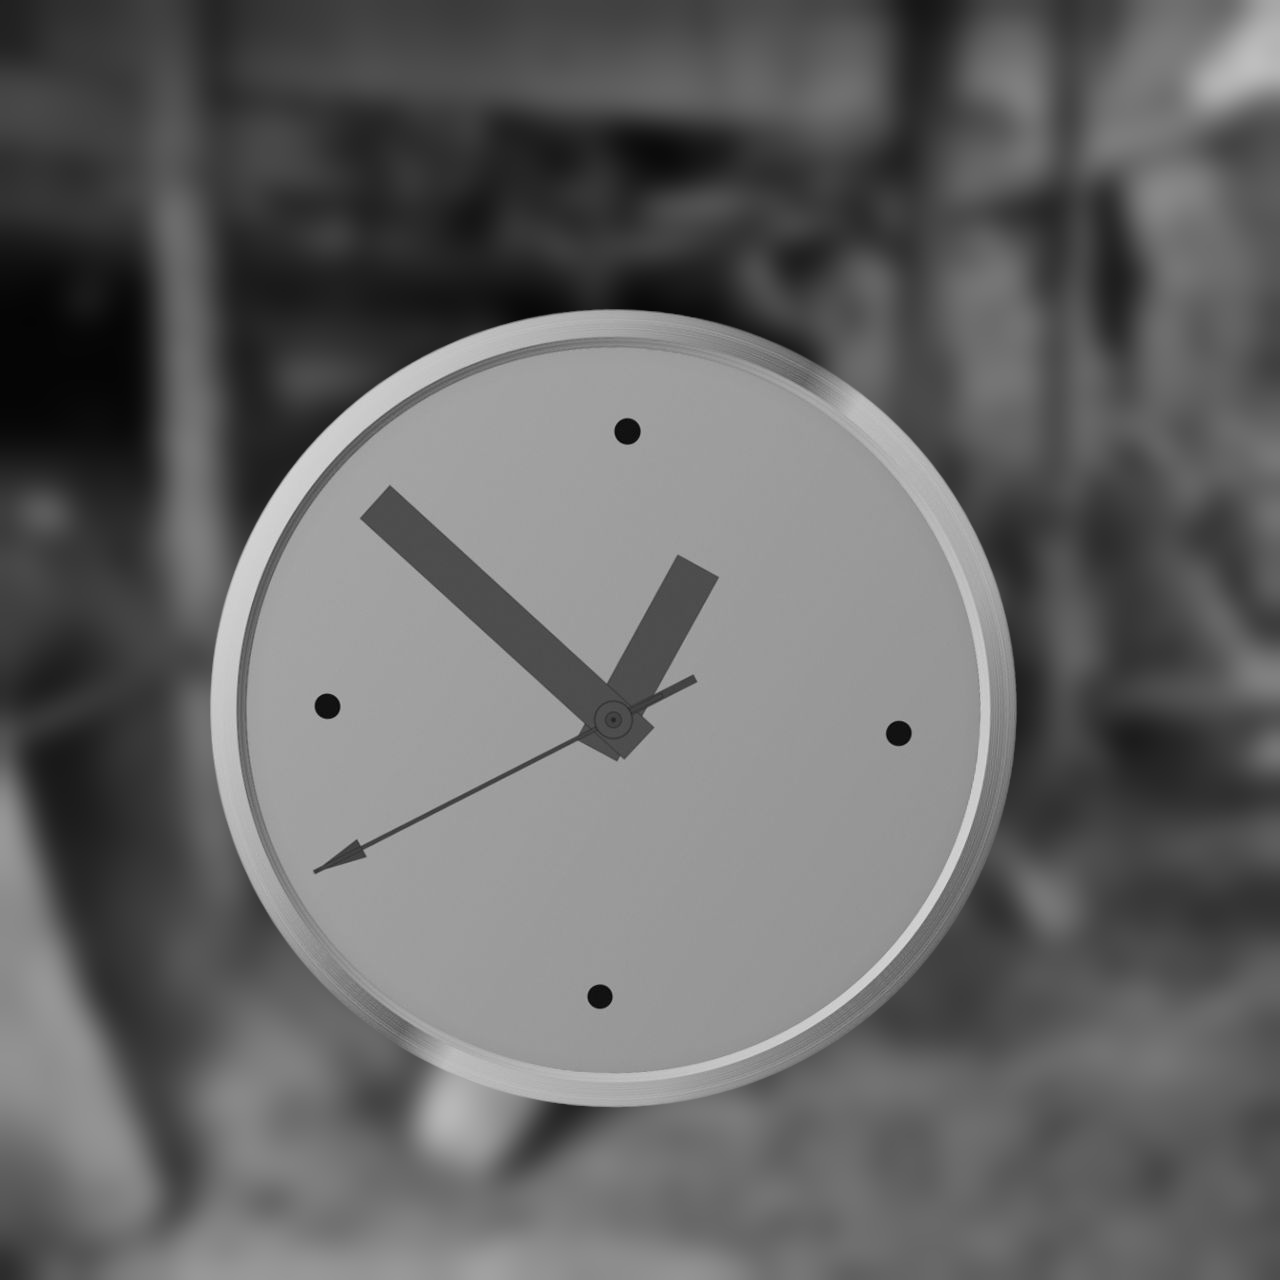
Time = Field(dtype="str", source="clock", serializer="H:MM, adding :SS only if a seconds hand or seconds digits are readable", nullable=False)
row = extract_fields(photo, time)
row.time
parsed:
12:51:40
